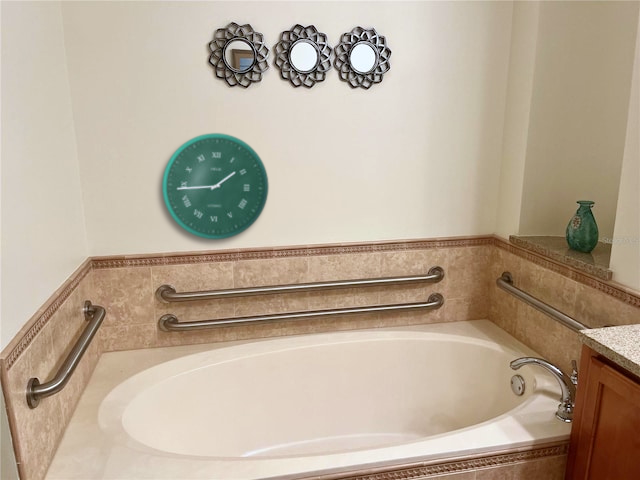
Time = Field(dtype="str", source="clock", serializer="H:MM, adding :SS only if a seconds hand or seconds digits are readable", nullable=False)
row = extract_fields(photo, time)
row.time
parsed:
1:44
